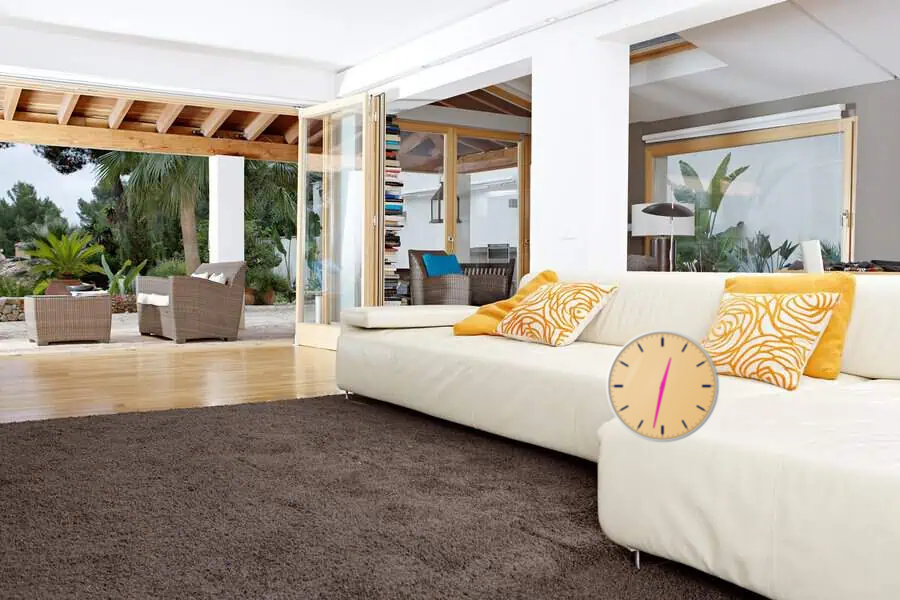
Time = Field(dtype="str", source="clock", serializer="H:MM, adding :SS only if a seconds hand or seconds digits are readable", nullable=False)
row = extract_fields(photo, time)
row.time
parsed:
12:32
